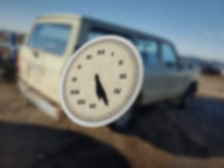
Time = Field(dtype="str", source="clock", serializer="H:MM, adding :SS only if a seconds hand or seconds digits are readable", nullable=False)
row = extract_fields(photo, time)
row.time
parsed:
5:25
